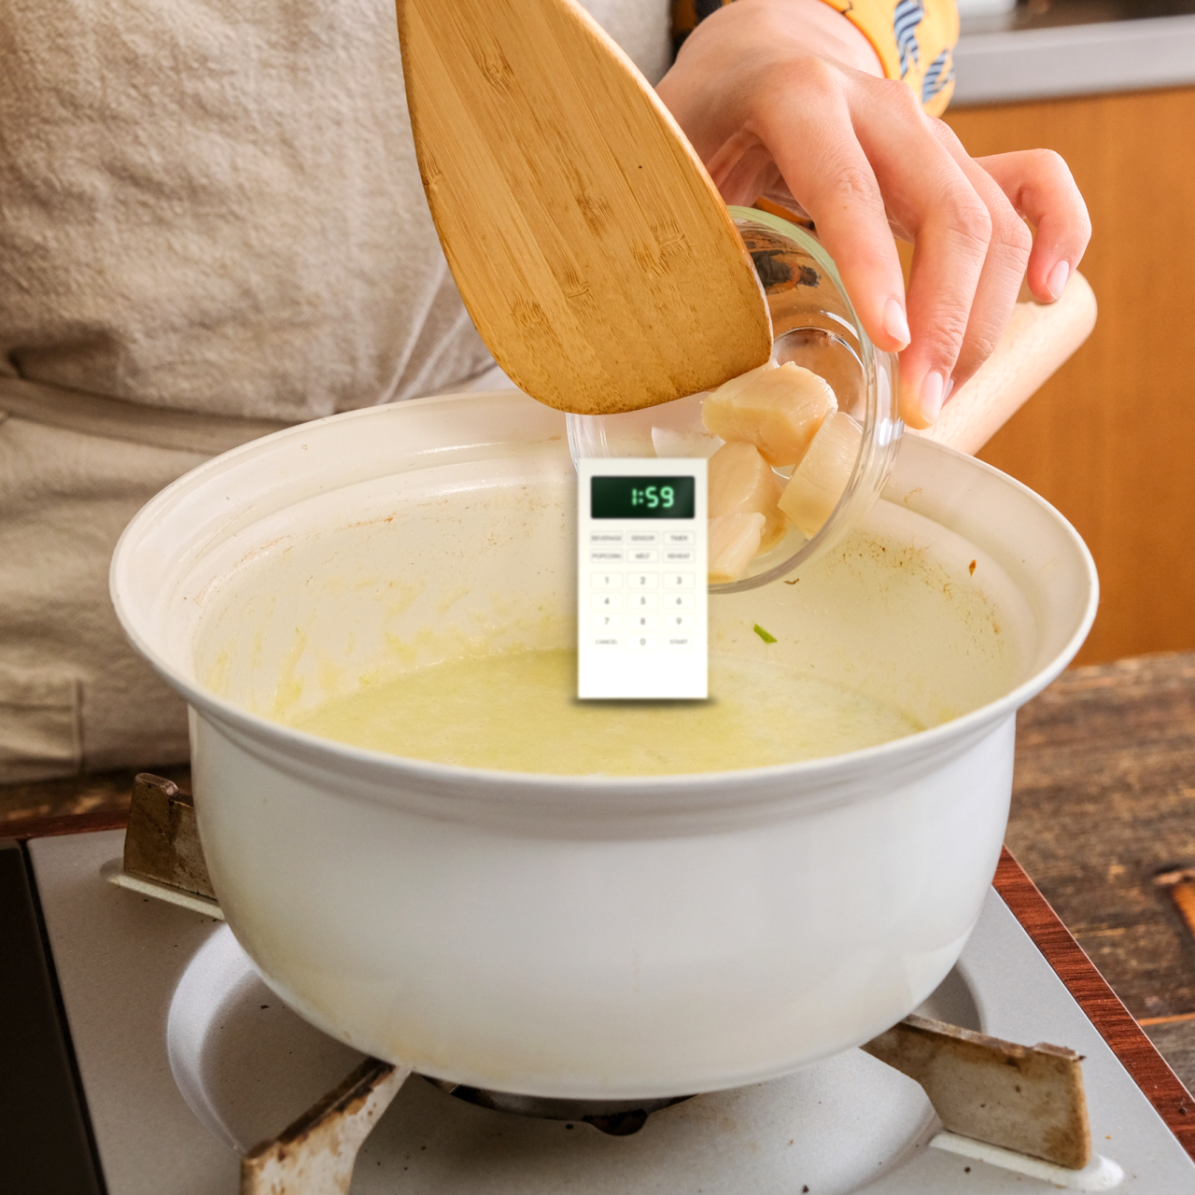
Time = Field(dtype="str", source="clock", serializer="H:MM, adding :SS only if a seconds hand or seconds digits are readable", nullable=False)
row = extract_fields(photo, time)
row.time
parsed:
1:59
